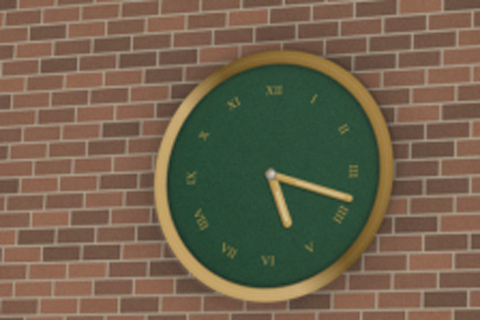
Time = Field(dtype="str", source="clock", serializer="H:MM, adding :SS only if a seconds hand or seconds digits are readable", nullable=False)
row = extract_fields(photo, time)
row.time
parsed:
5:18
